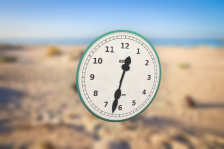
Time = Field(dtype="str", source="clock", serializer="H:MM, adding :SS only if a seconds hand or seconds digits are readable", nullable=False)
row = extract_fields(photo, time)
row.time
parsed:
12:32
